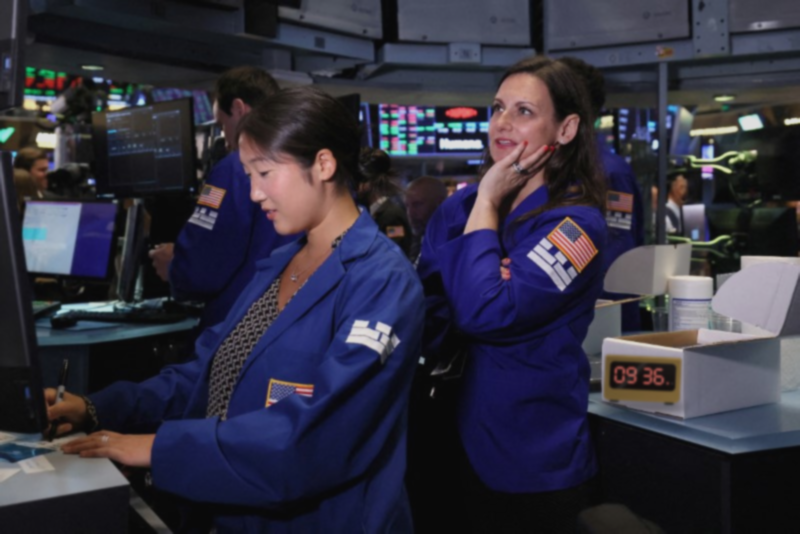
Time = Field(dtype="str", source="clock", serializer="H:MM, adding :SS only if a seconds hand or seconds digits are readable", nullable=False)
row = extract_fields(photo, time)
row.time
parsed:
9:36
